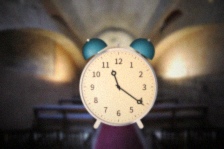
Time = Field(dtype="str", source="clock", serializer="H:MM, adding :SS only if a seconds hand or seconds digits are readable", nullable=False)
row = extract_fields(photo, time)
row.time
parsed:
11:21
